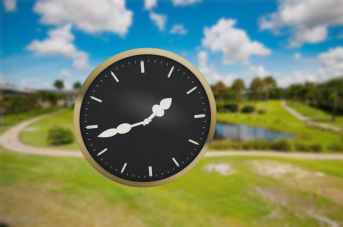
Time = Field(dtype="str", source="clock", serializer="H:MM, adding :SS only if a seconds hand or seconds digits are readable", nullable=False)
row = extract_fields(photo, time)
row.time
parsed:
1:43
